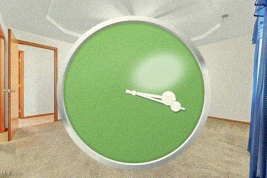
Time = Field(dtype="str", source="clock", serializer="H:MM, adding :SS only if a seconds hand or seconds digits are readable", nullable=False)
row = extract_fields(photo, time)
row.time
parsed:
3:18
